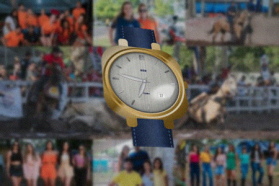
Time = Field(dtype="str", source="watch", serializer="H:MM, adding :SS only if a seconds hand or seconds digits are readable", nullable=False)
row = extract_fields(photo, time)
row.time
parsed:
6:47
